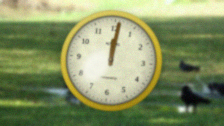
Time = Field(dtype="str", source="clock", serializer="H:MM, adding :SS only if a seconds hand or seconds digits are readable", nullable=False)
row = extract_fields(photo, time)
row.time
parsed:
12:01
